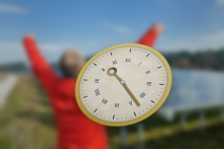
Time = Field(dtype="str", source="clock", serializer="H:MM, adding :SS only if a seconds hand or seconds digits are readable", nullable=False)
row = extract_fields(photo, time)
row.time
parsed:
10:23
